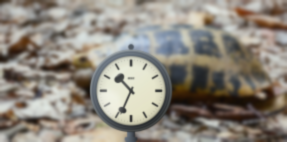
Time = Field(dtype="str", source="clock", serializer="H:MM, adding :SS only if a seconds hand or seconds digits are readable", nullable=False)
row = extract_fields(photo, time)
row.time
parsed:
10:34
